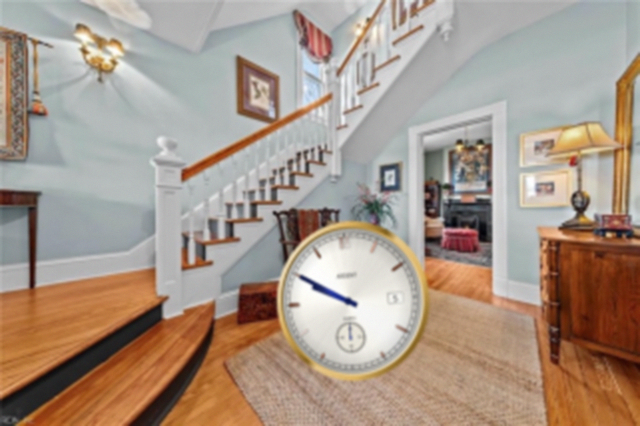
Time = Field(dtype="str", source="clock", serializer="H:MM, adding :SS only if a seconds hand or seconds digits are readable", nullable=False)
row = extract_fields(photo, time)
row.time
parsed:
9:50
